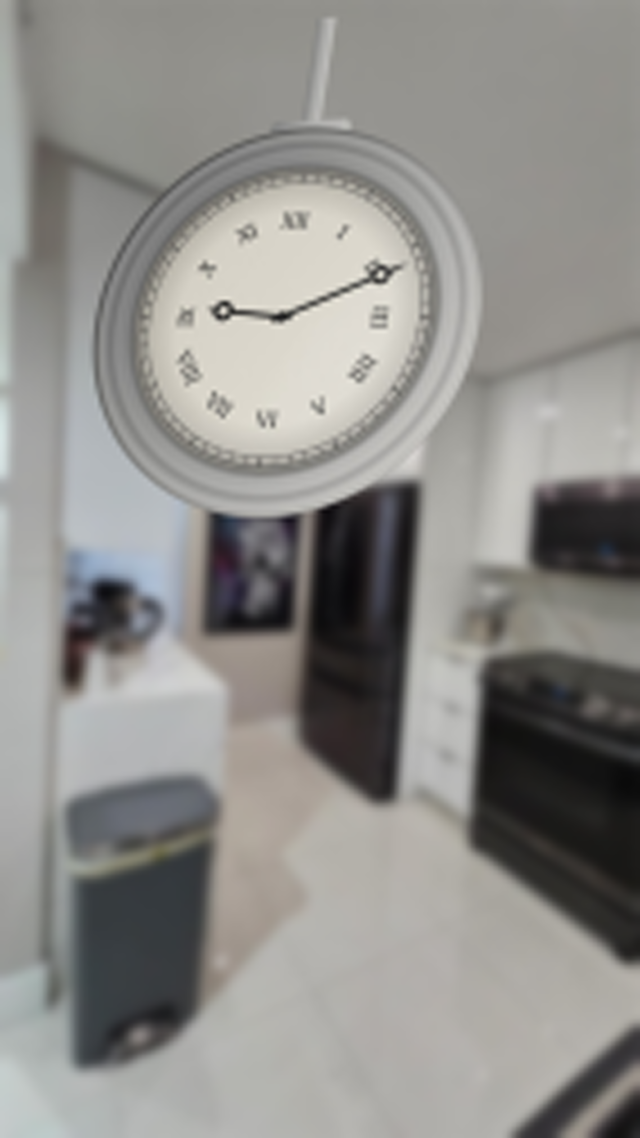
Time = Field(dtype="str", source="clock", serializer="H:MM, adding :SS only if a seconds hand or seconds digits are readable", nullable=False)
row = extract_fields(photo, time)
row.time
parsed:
9:11
